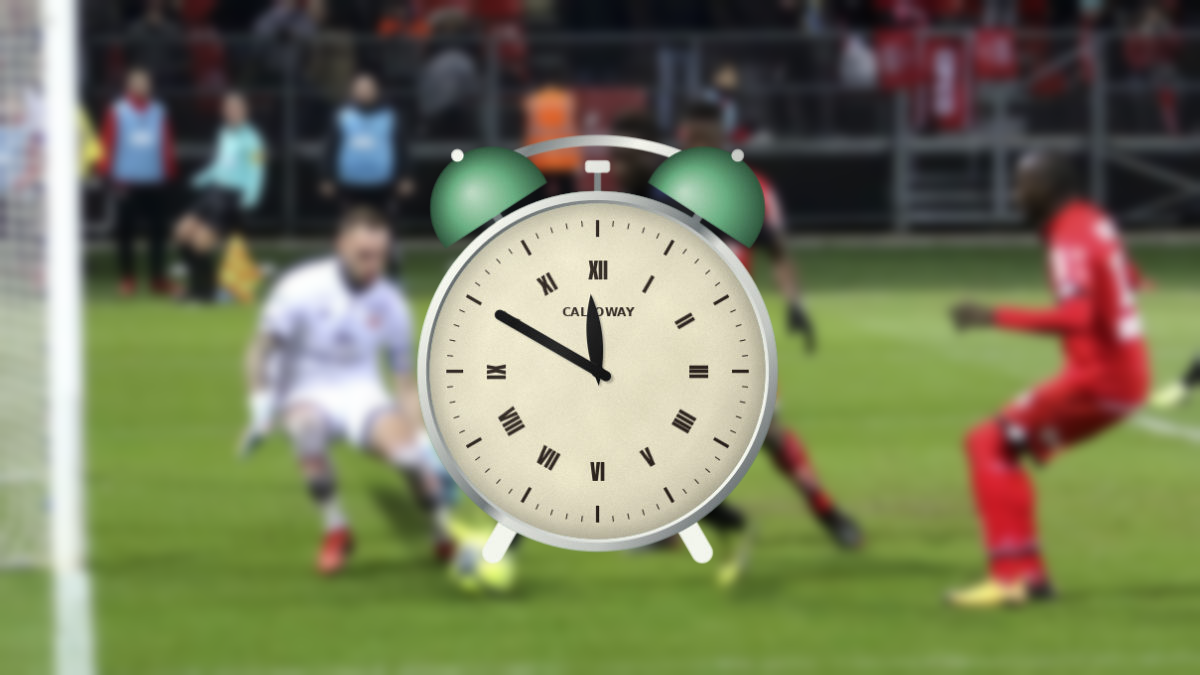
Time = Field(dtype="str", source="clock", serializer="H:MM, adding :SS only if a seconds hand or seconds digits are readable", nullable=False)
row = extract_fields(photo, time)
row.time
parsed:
11:50
